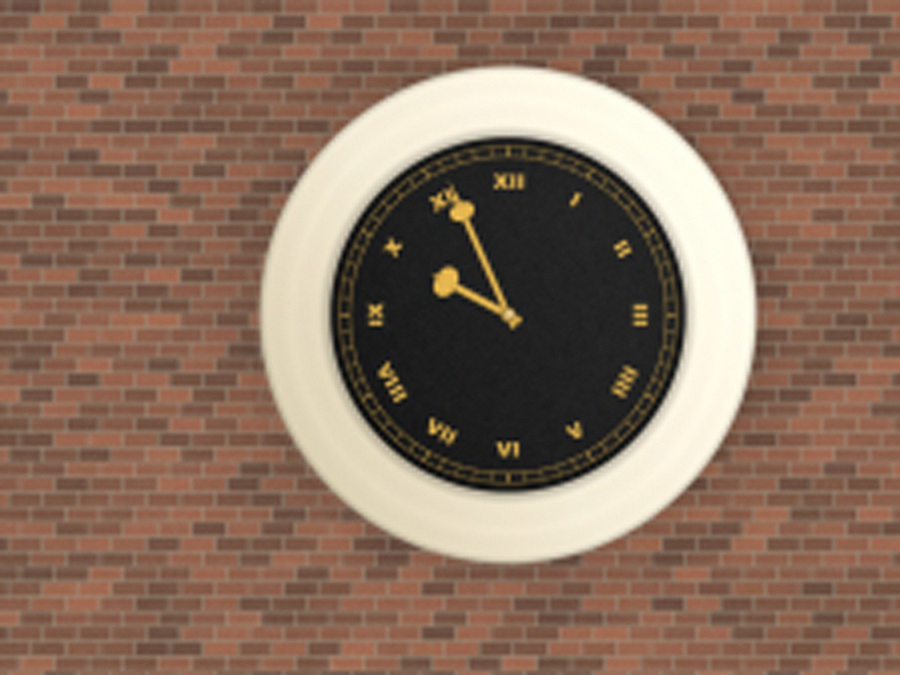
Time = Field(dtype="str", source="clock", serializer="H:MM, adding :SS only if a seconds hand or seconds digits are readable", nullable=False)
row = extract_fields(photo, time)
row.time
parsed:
9:56
